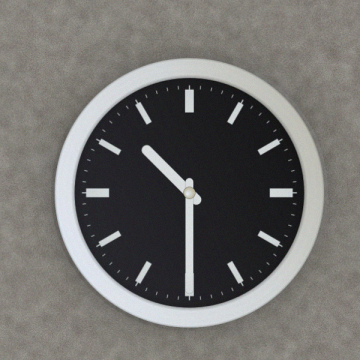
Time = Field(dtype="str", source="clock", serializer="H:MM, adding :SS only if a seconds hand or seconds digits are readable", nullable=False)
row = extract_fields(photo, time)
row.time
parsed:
10:30
